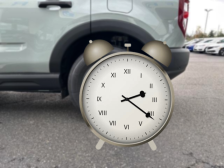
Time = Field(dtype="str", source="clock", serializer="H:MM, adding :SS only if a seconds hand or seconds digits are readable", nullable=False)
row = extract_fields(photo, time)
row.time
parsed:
2:21
